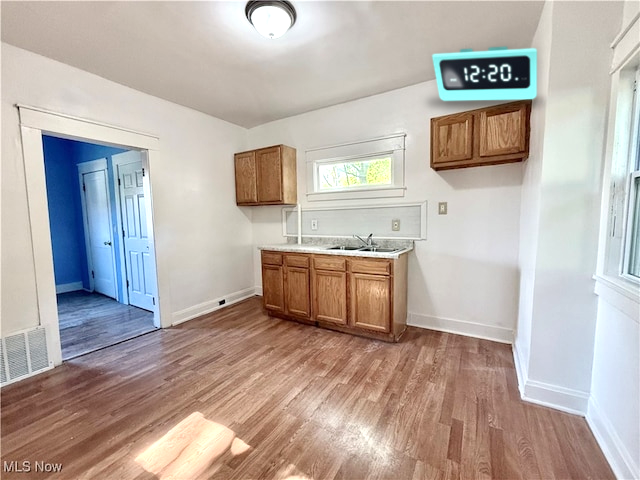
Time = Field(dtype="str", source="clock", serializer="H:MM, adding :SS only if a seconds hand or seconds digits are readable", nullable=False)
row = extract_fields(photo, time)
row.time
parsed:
12:20
